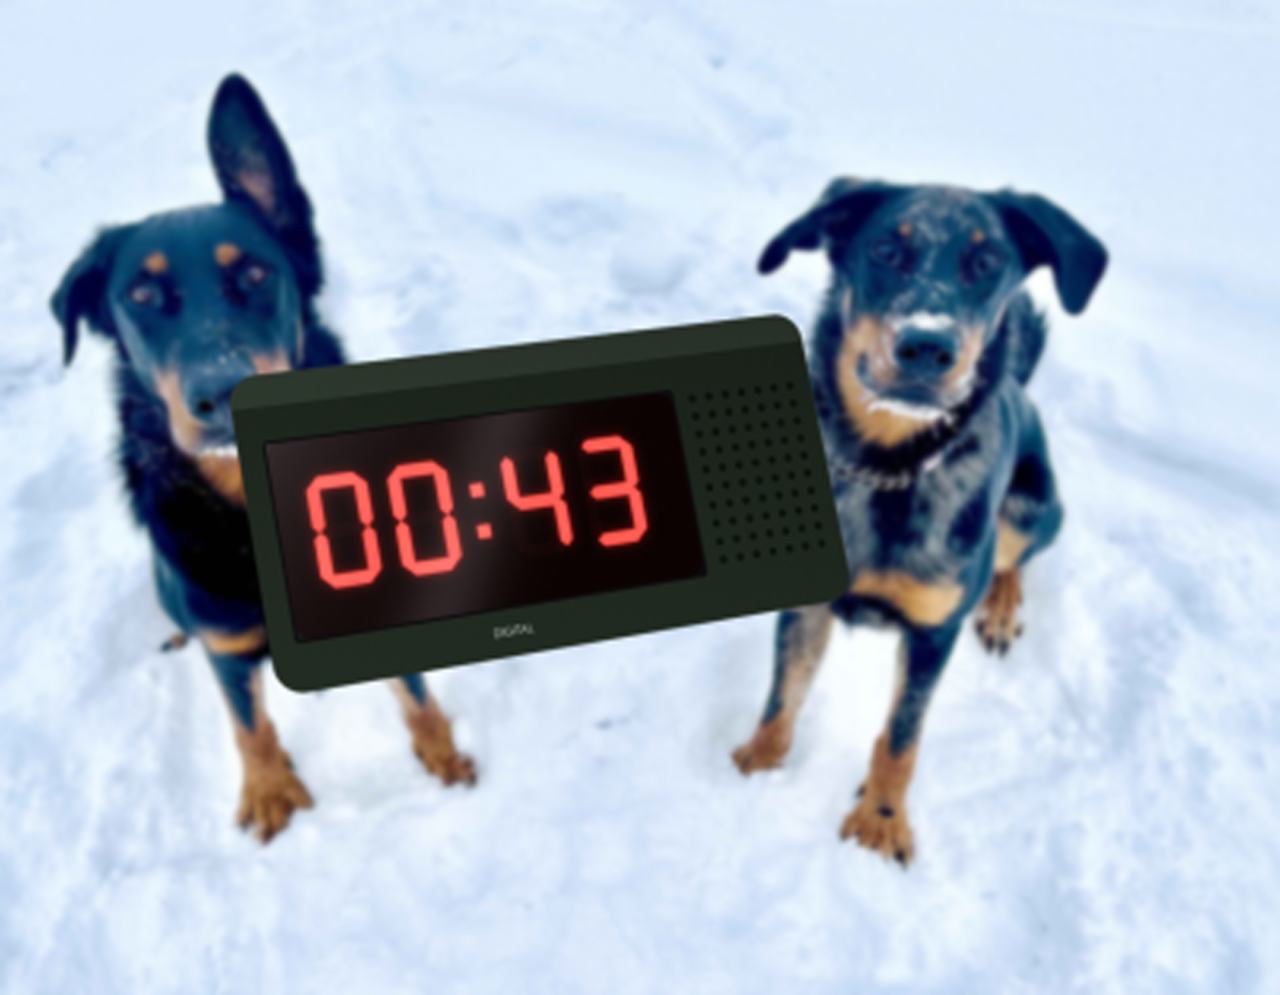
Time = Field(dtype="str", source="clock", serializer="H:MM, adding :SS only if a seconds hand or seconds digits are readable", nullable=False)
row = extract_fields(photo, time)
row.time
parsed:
0:43
